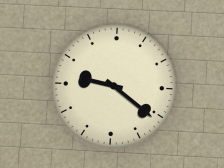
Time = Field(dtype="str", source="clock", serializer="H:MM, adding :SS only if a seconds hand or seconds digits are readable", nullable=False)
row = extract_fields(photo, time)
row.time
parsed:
9:21
